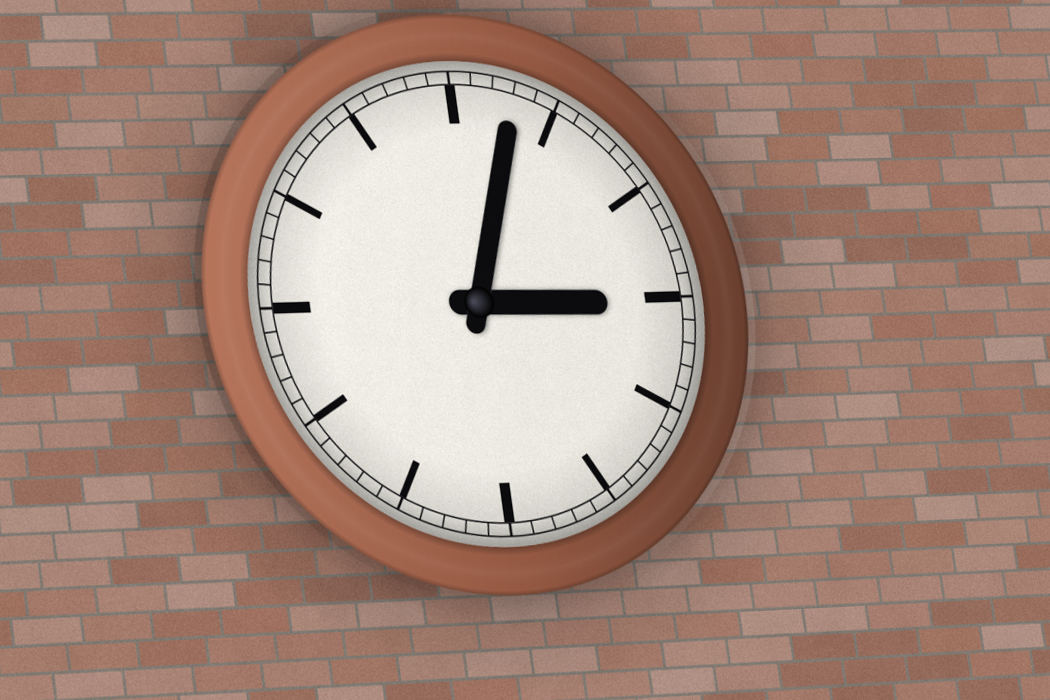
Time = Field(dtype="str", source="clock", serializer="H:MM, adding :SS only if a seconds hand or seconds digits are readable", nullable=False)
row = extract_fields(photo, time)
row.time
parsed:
3:03
